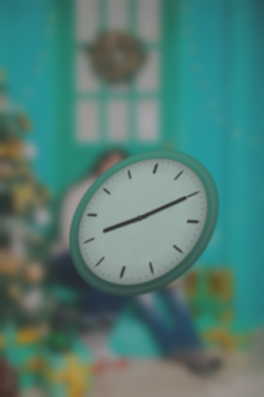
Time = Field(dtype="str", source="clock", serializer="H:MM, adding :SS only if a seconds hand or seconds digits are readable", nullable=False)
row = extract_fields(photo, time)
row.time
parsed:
8:10
